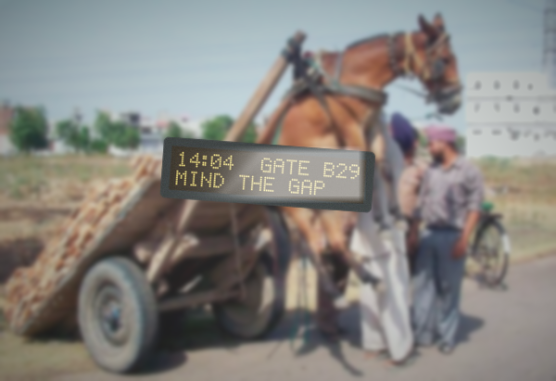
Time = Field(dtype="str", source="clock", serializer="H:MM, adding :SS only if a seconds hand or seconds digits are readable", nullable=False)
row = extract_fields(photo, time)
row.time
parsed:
14:04
